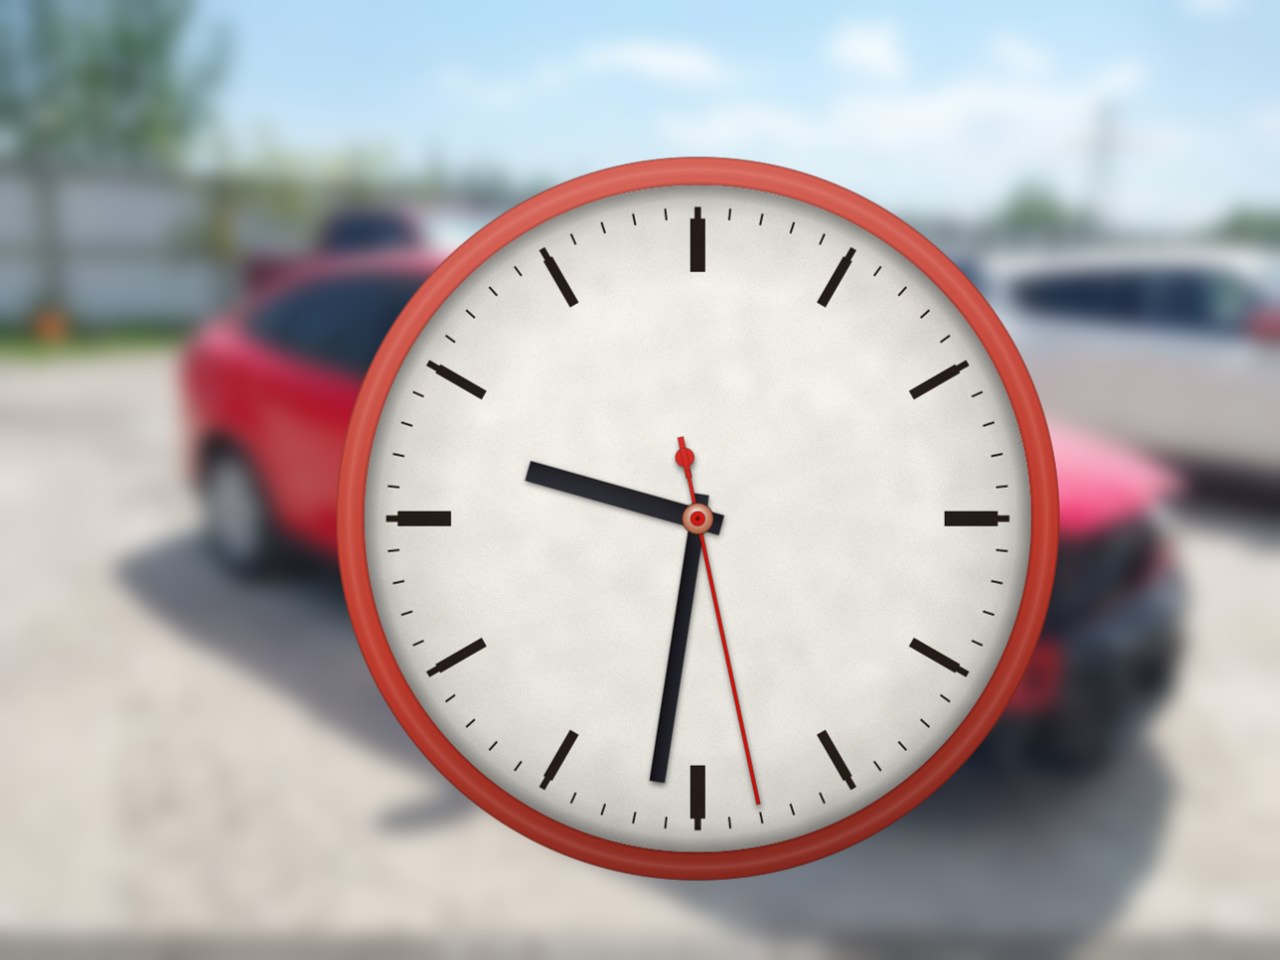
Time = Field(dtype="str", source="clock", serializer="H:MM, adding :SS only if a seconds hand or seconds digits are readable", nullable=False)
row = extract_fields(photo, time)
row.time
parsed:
9:31:28
